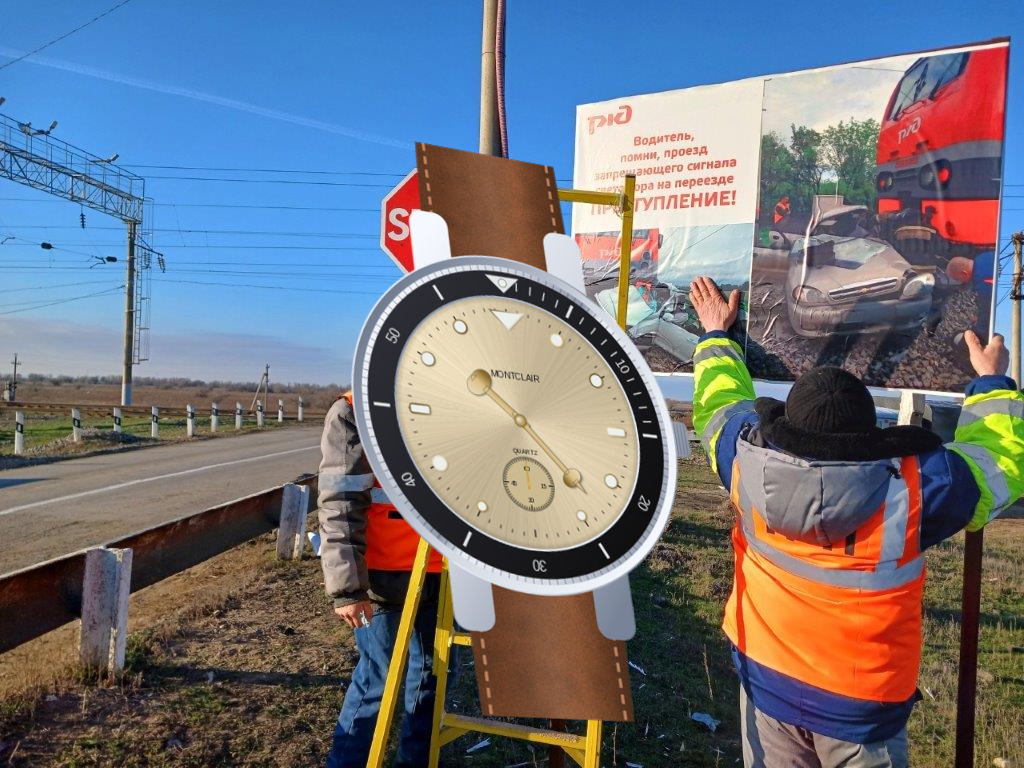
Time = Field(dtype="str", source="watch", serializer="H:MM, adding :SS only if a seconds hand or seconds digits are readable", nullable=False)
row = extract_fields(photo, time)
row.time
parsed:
10:23
